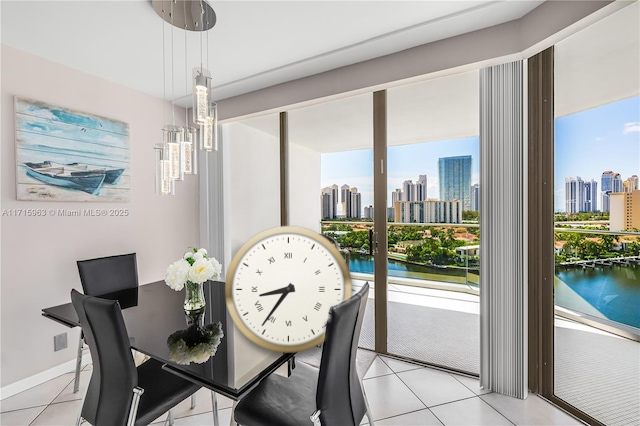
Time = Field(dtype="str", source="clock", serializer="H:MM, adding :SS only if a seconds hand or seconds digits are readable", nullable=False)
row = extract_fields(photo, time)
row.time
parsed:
8:36
